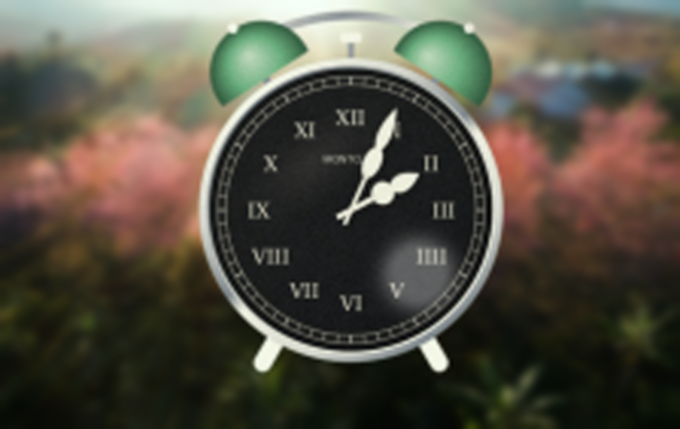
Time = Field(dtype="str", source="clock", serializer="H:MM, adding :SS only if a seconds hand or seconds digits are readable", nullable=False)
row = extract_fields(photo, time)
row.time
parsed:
2:04
